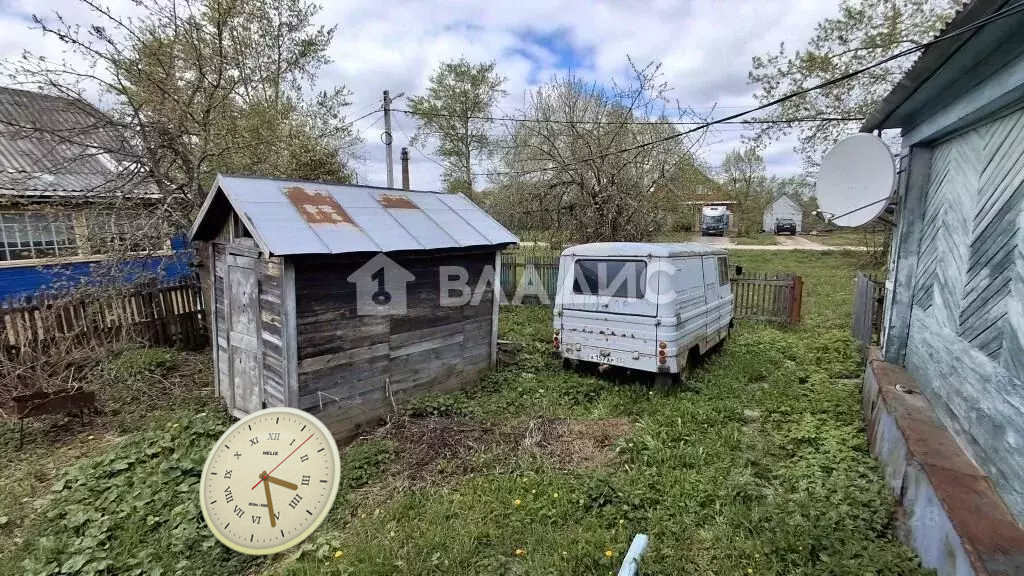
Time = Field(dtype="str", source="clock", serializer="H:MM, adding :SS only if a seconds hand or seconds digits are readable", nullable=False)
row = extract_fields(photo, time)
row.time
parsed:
3:26:07
